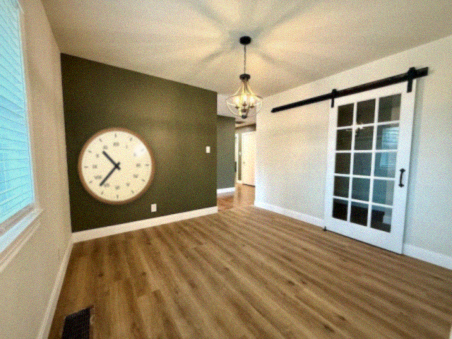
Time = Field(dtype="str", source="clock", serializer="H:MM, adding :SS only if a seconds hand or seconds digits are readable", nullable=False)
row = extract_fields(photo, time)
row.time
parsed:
10:37
